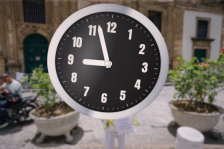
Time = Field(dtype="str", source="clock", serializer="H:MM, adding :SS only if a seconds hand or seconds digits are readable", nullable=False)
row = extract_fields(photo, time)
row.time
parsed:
8:57
